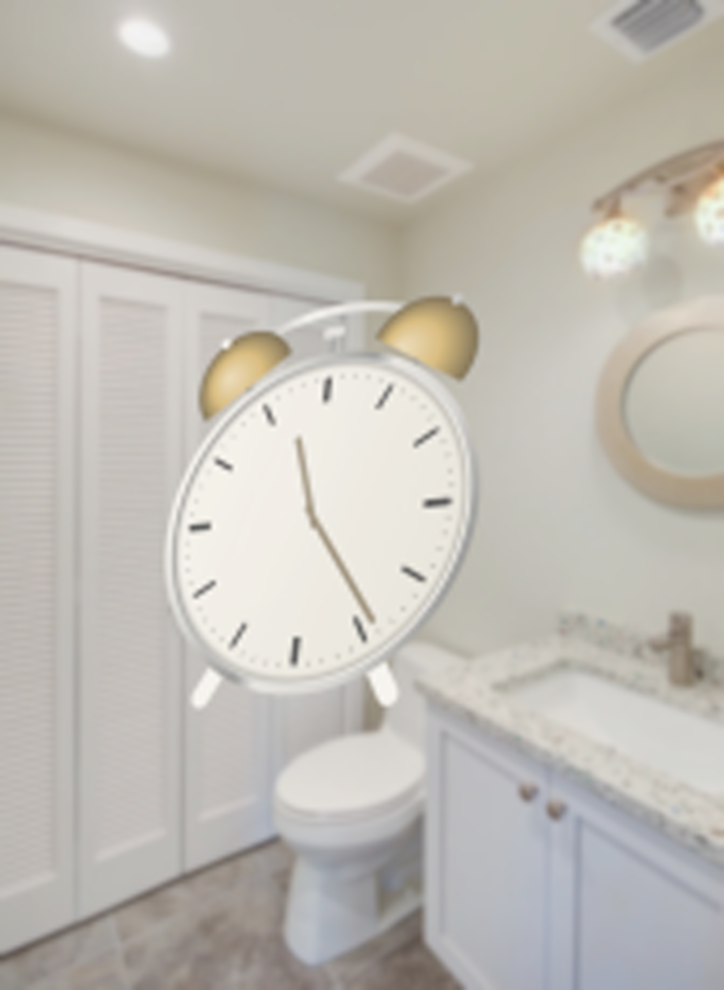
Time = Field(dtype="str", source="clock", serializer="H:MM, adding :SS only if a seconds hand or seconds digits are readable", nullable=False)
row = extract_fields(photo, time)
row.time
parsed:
11:24
